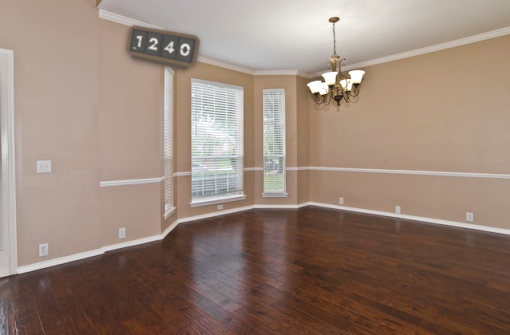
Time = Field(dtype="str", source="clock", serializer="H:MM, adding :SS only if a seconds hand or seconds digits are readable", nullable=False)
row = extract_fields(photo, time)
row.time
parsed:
12:40
